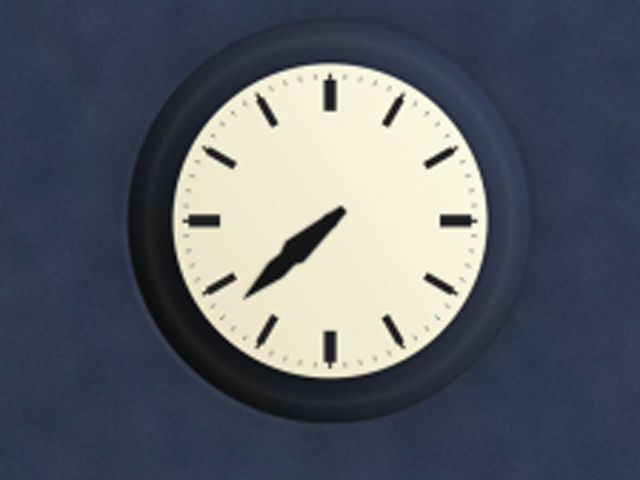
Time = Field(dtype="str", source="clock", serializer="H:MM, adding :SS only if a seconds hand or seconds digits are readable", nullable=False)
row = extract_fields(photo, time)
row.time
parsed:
7:38
